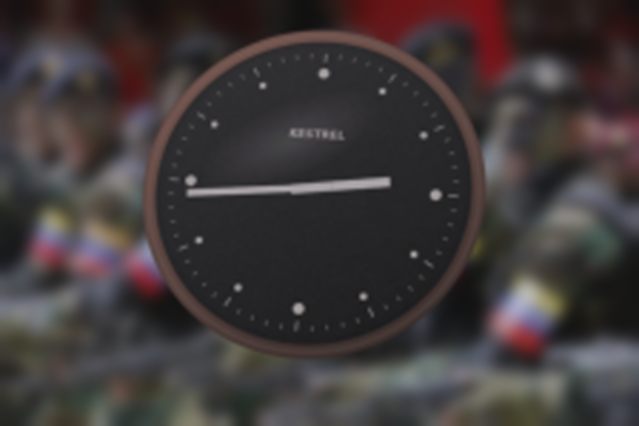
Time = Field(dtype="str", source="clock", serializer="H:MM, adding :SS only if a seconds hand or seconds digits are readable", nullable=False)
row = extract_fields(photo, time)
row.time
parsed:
2:44
